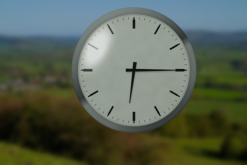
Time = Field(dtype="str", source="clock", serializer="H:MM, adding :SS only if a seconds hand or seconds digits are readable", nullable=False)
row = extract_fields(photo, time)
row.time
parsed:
6:15
